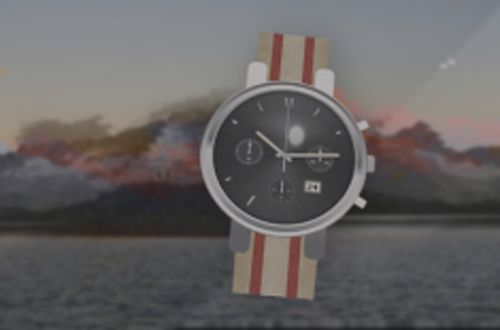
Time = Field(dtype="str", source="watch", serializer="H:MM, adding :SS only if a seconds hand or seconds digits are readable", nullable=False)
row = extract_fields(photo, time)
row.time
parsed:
10:14
